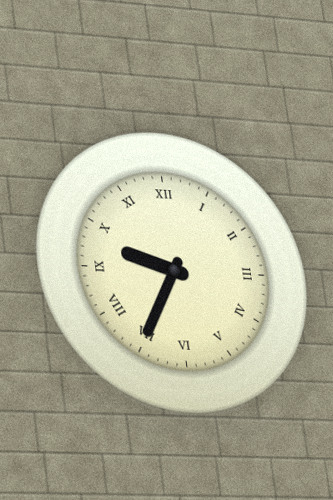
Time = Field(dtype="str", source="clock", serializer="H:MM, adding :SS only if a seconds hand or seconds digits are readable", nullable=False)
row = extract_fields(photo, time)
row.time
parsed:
9:35
